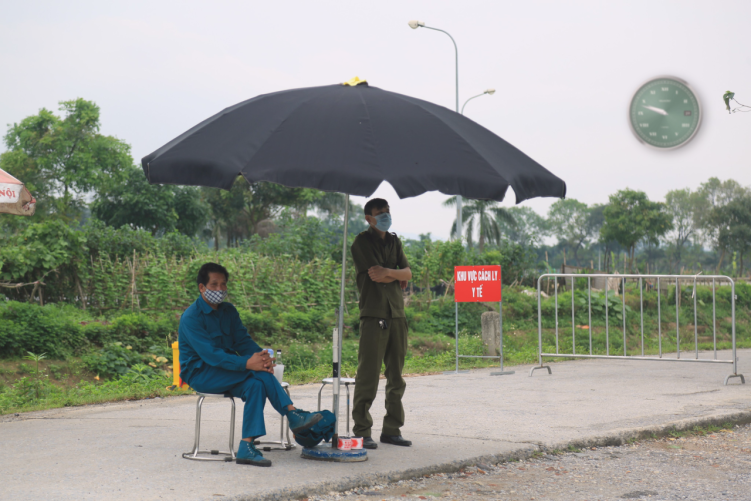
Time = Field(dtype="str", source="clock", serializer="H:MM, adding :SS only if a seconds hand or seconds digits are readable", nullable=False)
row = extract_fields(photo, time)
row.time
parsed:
9:48
